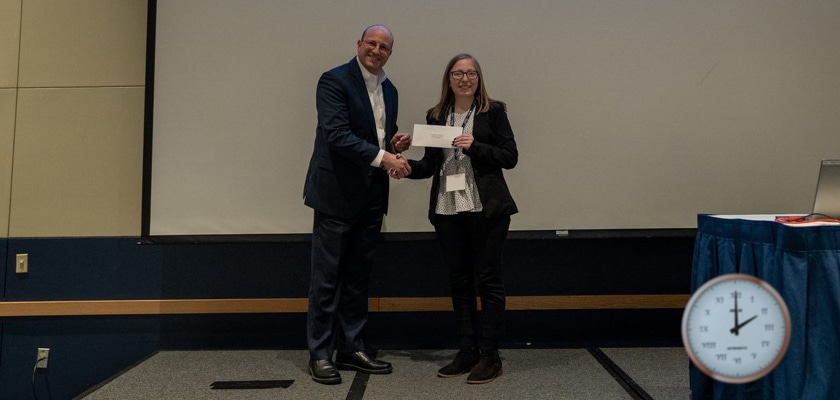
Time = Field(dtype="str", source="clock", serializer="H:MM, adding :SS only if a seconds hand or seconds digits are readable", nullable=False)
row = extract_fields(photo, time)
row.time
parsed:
2:00
